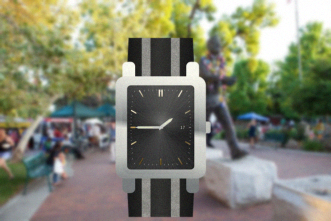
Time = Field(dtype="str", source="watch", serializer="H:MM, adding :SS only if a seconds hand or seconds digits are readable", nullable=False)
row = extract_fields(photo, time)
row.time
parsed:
1:45
